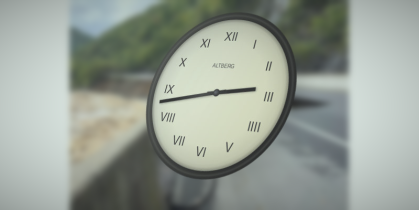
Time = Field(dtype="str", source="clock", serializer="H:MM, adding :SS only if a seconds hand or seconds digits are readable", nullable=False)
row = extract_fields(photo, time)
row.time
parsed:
2:43
